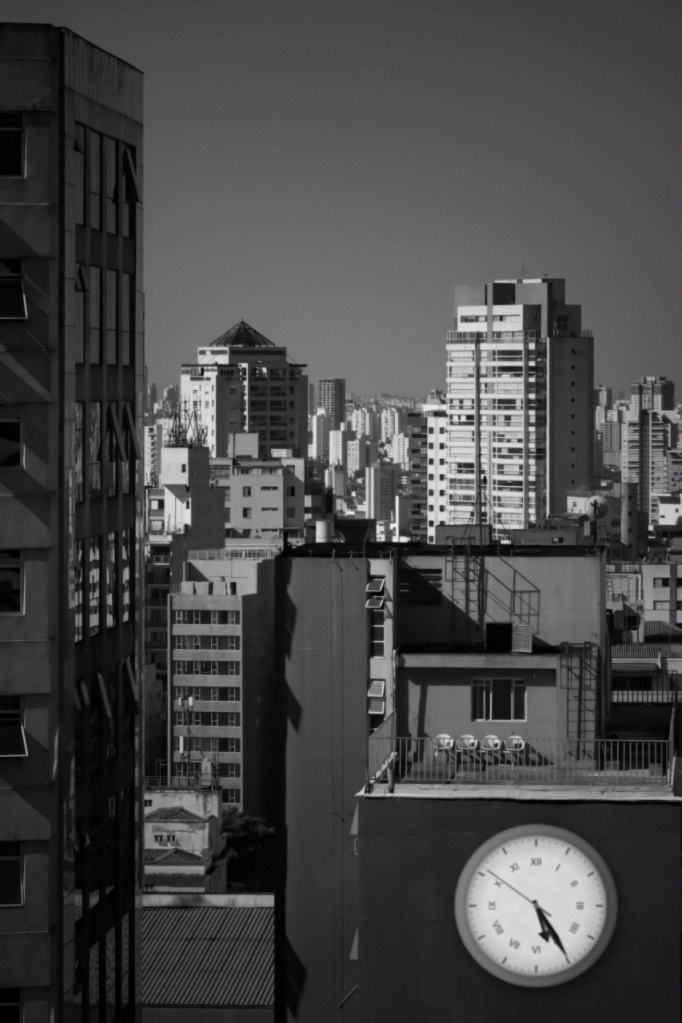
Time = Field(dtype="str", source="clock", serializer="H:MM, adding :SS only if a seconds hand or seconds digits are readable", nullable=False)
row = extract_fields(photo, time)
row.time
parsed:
5:24:51
